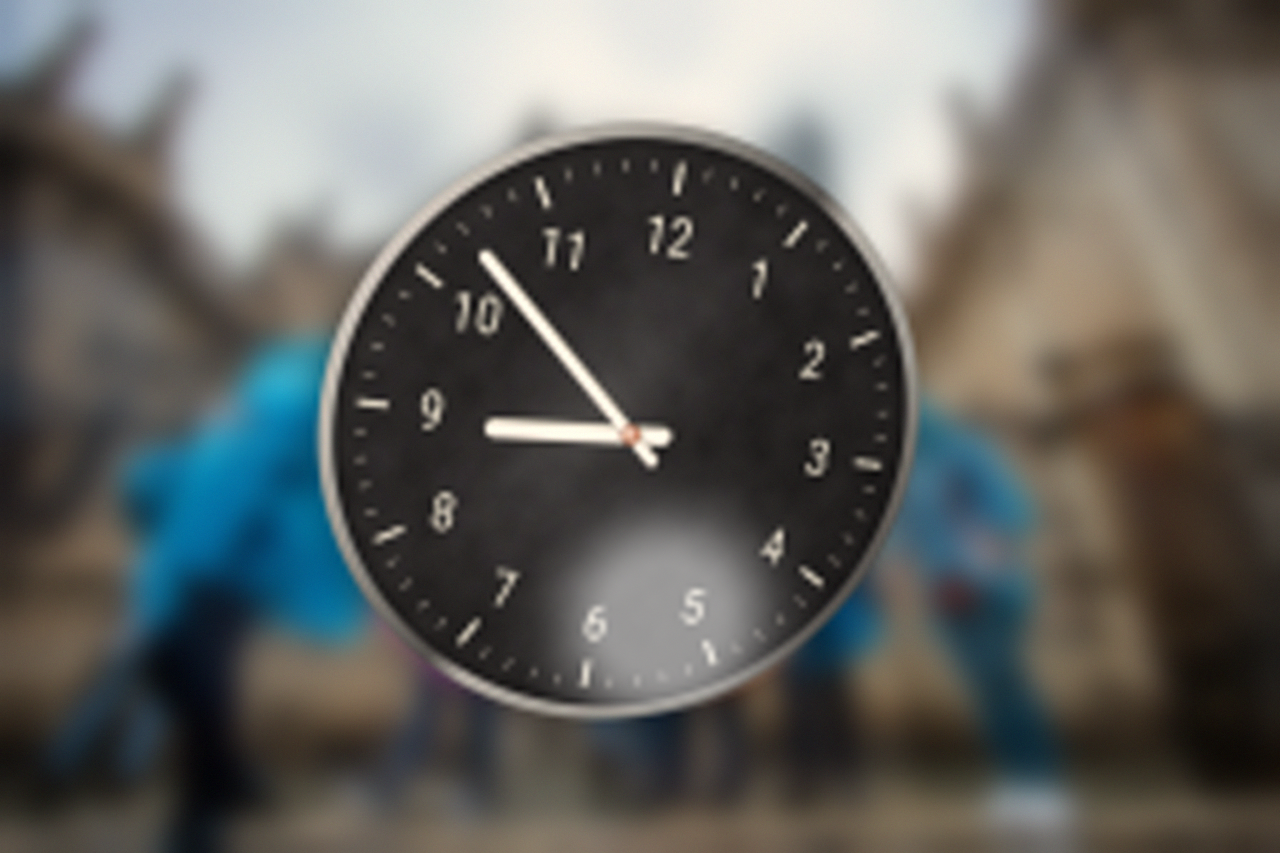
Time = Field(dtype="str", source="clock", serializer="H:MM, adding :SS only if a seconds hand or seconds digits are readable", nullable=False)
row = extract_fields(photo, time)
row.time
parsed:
8:52
